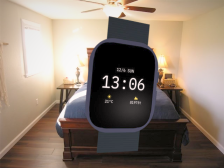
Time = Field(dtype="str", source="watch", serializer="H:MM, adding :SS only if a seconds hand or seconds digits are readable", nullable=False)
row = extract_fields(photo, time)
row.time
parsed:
13:06
